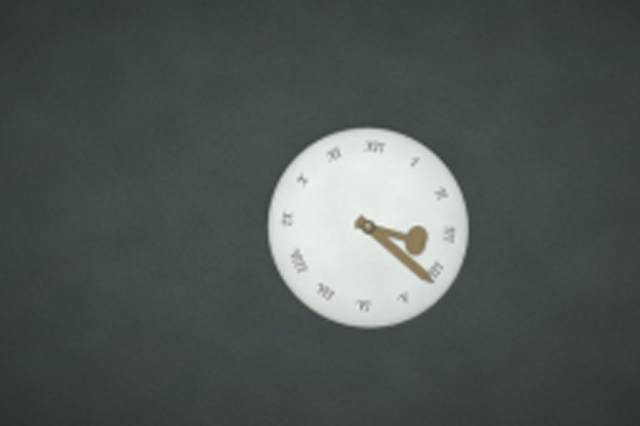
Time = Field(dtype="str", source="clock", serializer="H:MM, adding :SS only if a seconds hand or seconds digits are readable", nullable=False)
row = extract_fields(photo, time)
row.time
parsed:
3:21
